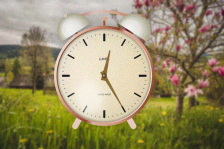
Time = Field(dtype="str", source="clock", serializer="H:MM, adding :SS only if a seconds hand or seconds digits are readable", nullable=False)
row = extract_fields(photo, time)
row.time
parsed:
12:25
